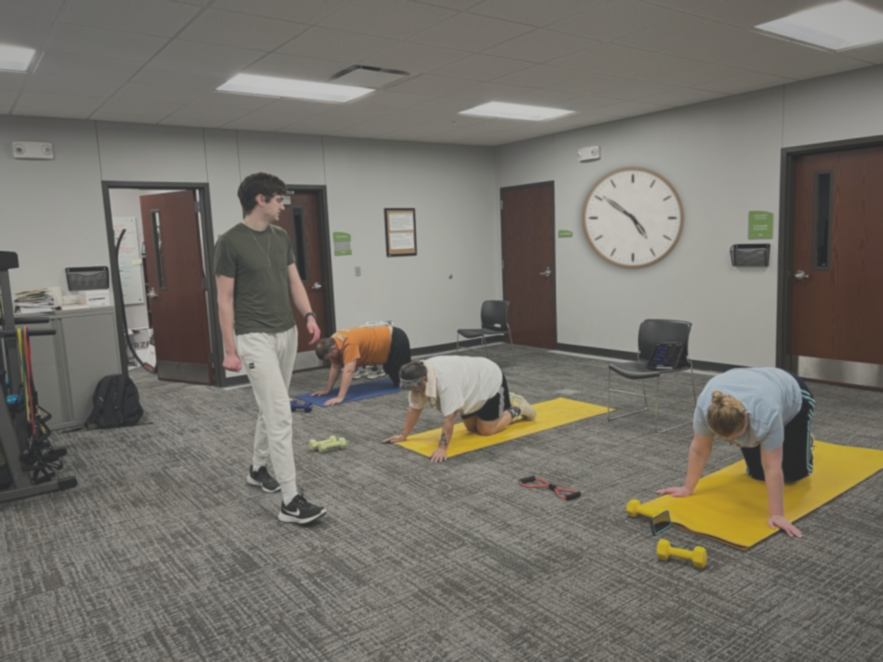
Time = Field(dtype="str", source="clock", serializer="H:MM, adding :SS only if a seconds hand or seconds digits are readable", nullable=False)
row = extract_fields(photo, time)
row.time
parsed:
4:51
